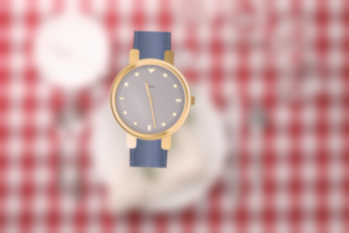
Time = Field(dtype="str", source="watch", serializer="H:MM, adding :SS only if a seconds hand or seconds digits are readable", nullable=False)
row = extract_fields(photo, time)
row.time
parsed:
11:28
